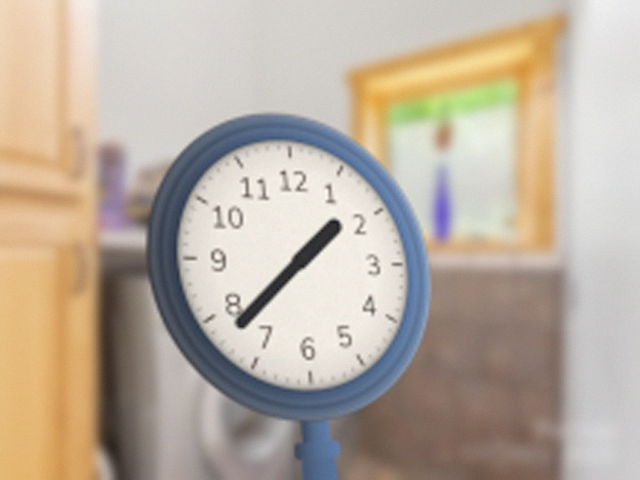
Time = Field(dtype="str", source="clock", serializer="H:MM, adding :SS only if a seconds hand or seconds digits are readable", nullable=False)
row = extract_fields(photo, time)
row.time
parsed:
1:38
